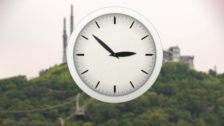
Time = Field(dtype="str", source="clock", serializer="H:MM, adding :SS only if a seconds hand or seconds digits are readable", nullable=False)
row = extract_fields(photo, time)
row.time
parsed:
2:52
